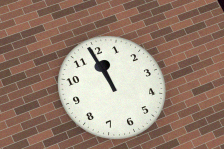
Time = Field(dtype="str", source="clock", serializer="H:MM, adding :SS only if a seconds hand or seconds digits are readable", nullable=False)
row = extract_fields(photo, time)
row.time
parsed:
11:59
